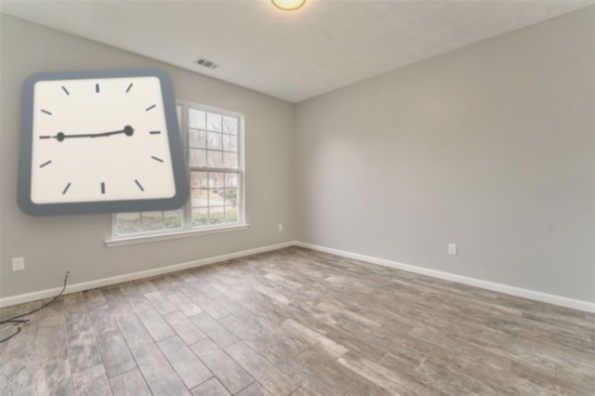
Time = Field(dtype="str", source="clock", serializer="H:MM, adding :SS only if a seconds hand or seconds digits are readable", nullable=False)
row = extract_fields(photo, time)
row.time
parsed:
2:45
